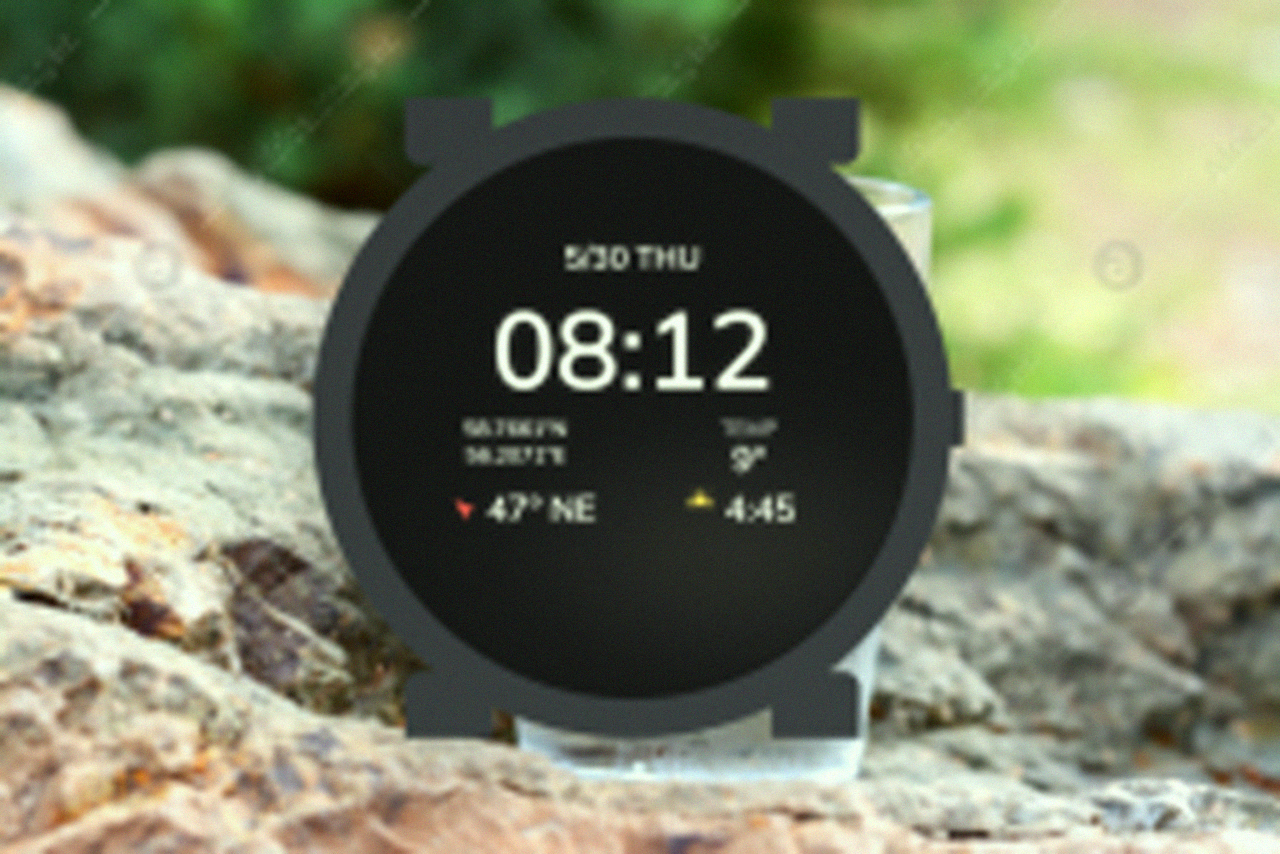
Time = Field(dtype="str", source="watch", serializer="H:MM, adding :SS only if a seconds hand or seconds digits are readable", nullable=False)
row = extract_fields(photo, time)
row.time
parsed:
8:12
